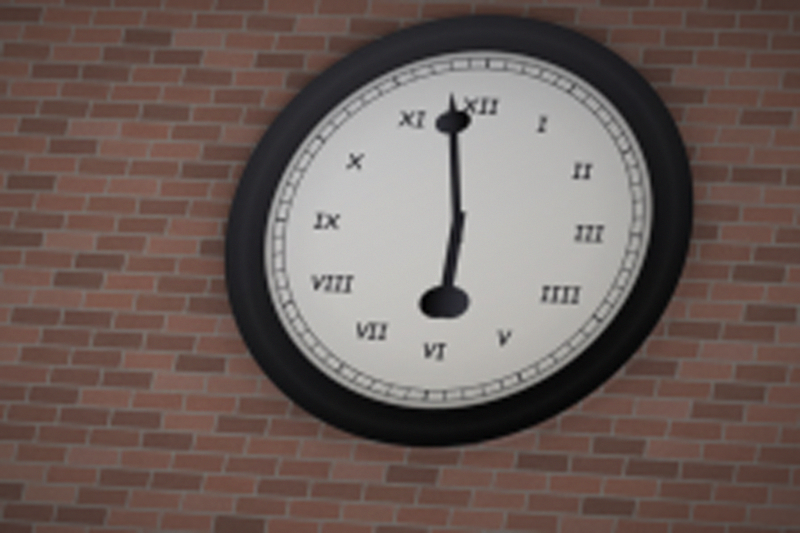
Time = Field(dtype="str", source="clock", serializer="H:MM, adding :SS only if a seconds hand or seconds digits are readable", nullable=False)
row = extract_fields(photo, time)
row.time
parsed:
5:58
